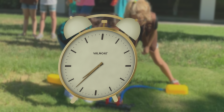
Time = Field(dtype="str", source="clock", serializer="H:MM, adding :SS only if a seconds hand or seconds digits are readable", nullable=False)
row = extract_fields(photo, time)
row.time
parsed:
7:37
